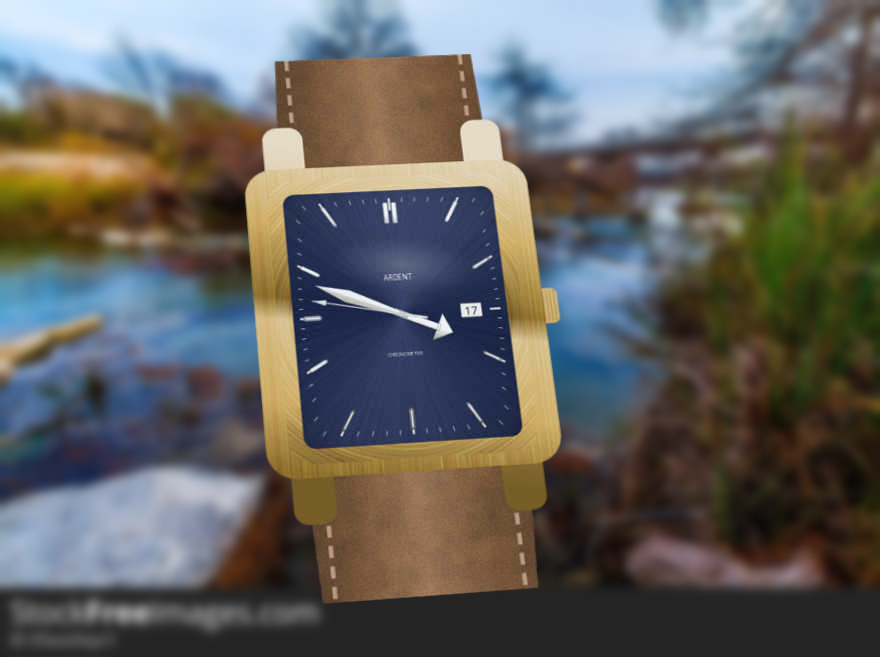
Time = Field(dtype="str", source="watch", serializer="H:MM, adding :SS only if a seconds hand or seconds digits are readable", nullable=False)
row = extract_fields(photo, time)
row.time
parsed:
3:48:47
